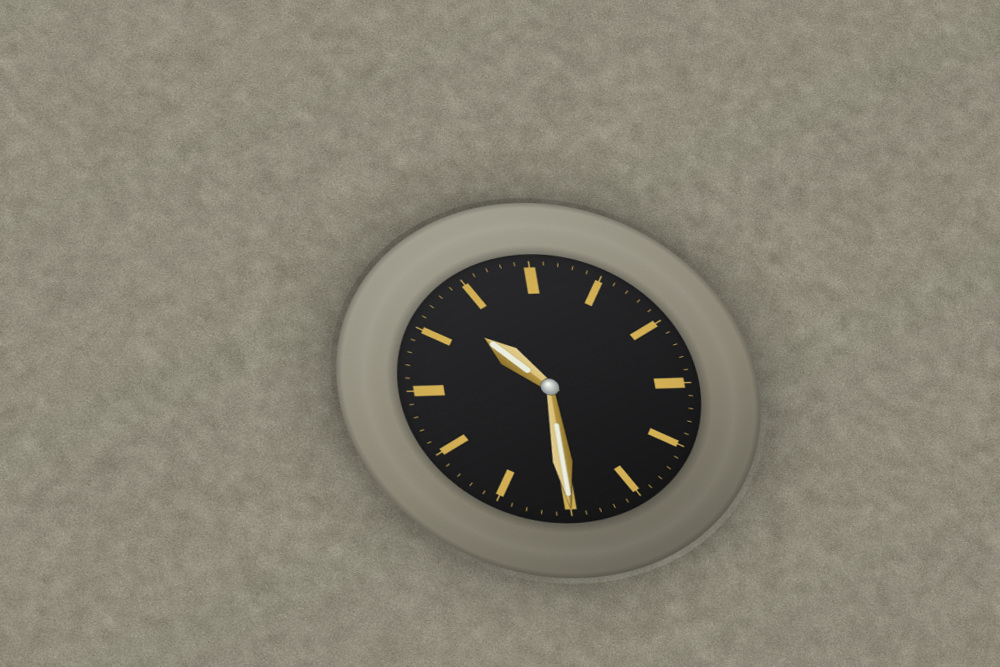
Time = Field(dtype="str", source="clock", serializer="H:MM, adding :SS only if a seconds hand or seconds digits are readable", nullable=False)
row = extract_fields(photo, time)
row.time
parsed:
10:30
